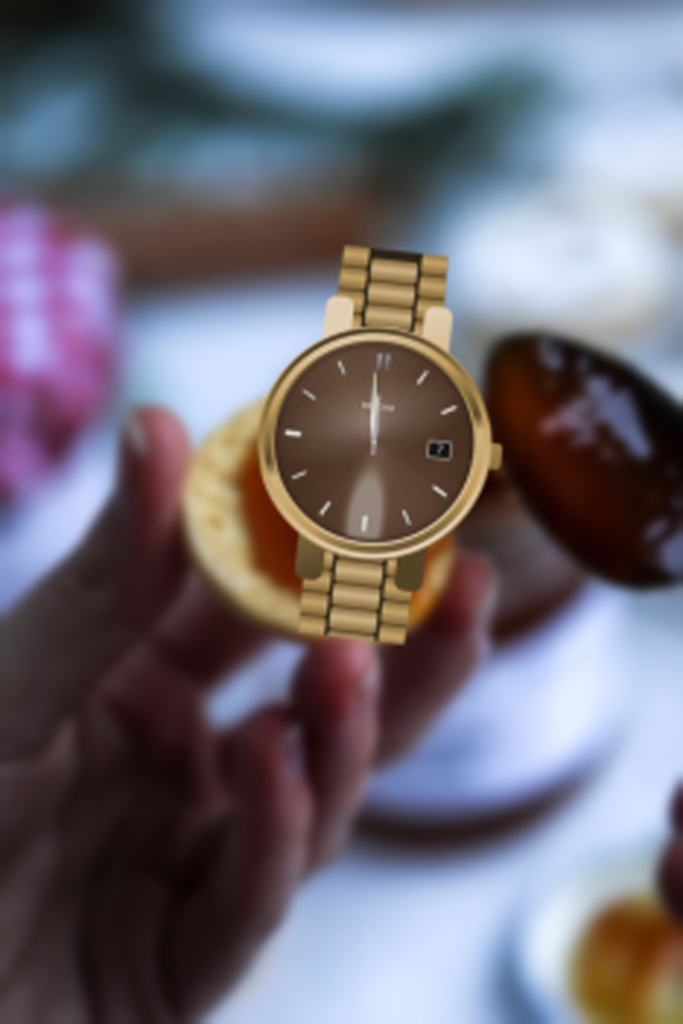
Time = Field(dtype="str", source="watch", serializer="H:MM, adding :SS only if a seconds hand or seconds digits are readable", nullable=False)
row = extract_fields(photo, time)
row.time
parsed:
11:59
